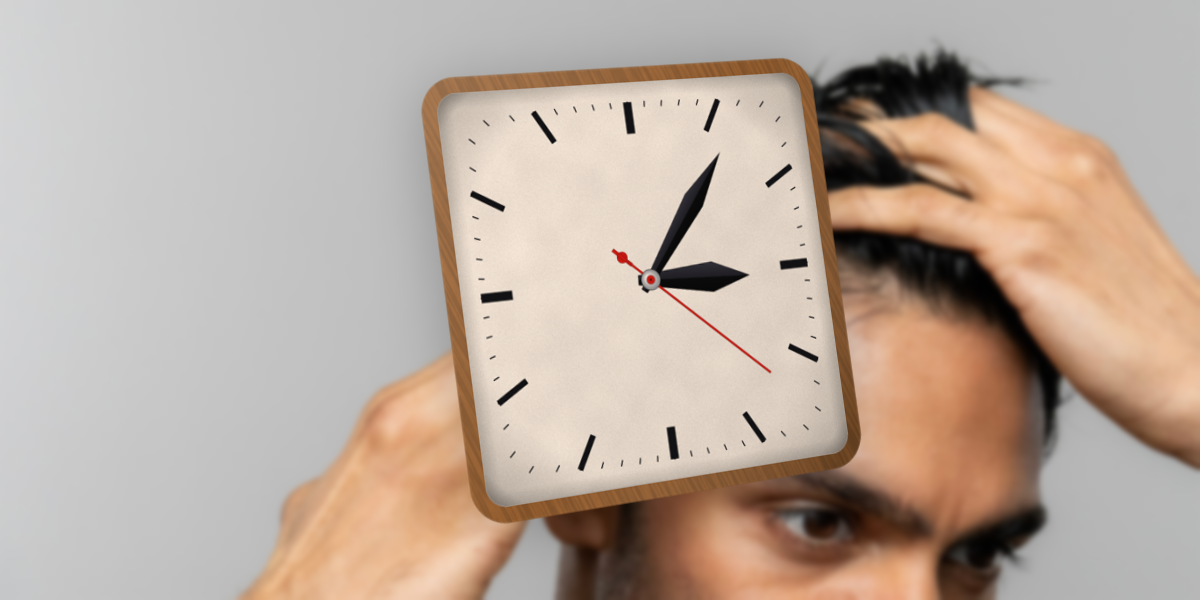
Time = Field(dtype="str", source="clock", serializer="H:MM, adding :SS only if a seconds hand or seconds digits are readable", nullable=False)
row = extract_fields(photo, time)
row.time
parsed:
3:06:22
